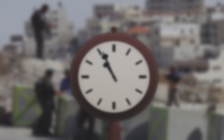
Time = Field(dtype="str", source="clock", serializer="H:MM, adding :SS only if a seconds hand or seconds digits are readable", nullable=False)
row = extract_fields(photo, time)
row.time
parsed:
10:56
